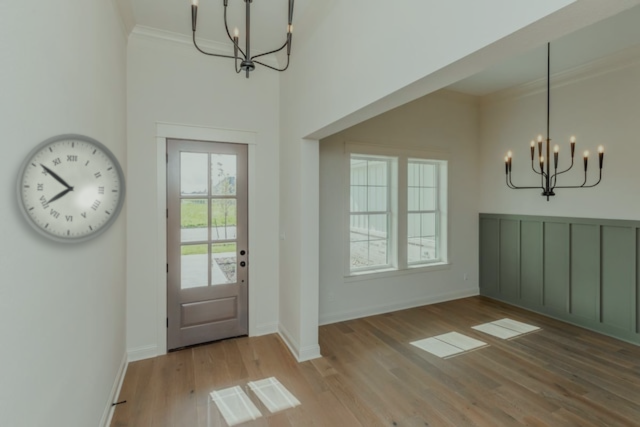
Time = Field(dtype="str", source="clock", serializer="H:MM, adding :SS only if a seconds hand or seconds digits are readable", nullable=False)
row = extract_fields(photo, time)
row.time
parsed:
7:51
